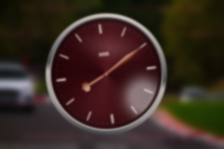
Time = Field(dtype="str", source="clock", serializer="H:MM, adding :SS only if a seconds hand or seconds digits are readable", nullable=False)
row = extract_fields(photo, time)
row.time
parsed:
8:10
